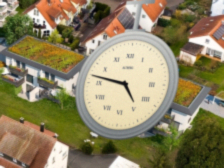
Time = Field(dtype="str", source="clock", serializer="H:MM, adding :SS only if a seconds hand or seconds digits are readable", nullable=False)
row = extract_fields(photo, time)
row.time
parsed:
4:47
